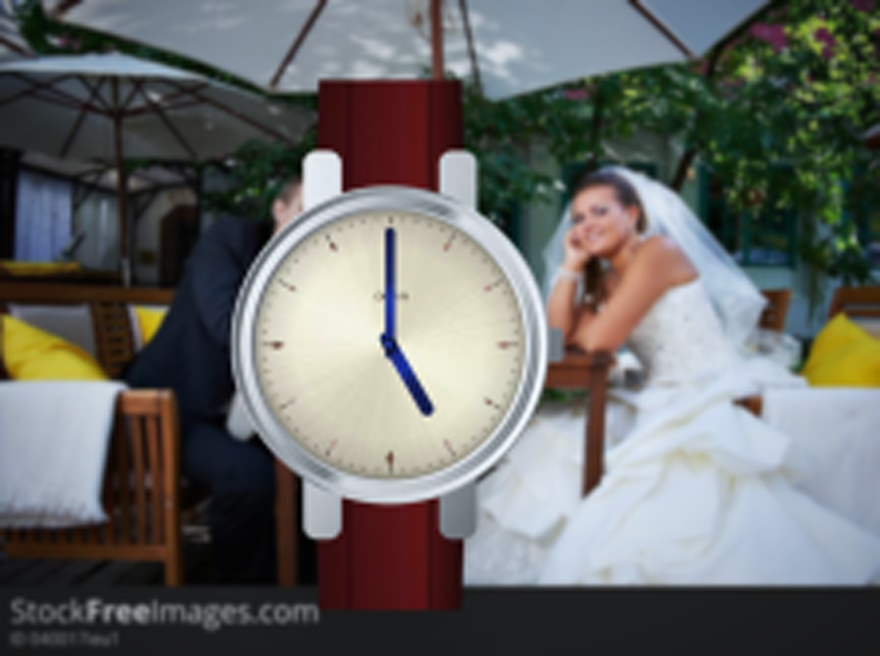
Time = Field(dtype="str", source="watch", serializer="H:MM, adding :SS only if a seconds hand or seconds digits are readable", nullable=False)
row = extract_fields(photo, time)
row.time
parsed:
5:00
